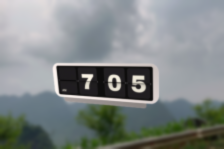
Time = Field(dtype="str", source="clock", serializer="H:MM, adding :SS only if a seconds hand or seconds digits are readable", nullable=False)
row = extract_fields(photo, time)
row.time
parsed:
7:05
